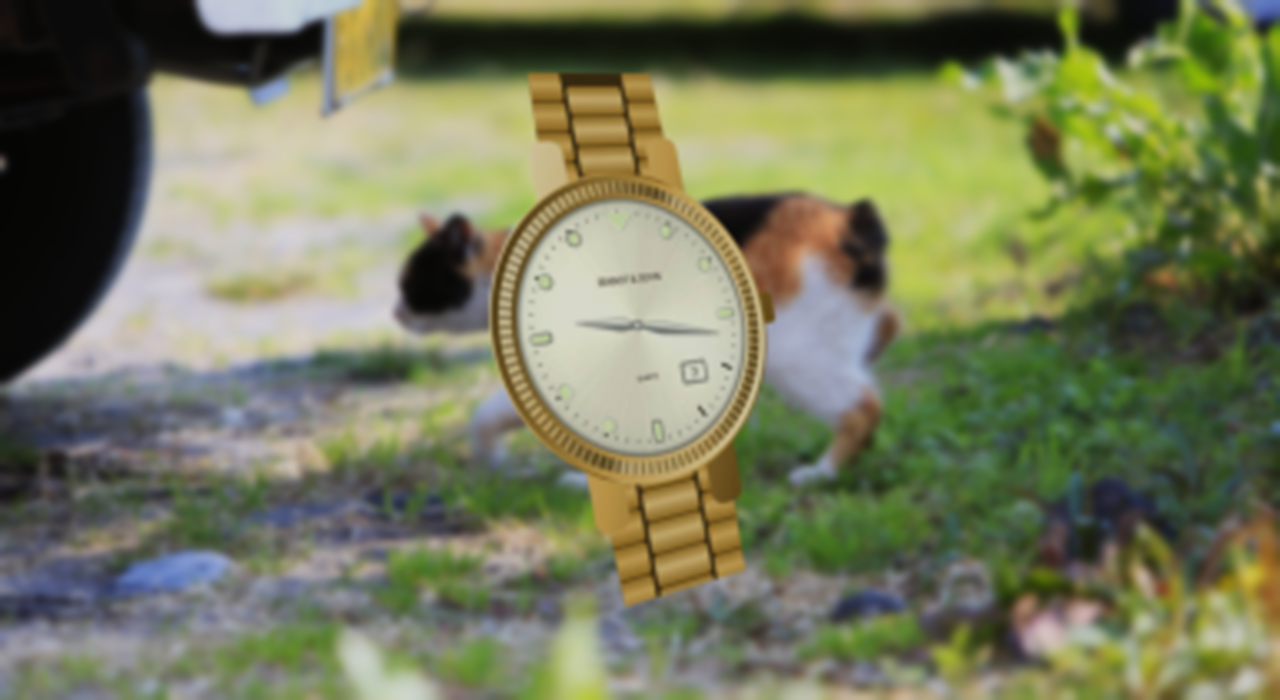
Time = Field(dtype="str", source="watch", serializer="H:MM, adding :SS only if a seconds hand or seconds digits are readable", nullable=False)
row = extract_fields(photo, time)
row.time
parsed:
9:17
